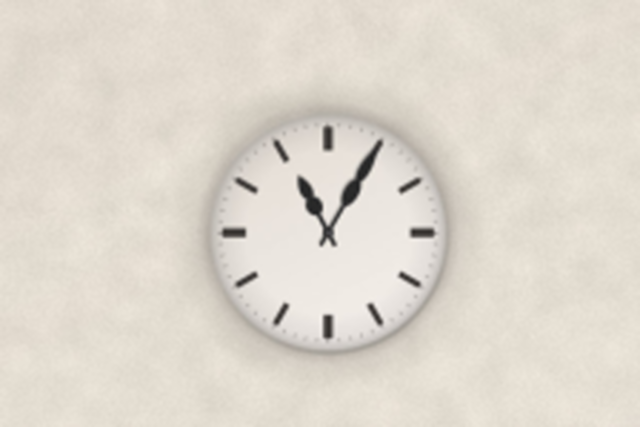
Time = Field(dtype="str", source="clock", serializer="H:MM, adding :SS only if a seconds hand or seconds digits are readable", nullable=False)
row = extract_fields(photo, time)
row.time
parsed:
11:05
